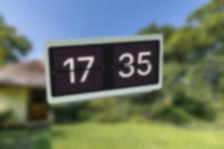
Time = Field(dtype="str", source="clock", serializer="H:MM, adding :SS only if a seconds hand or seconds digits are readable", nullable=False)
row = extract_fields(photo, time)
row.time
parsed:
17:35
